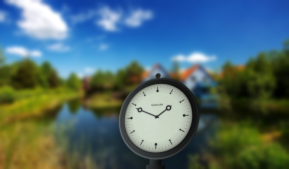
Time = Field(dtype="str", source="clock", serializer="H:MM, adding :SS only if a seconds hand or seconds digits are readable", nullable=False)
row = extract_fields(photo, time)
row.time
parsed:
1:49
